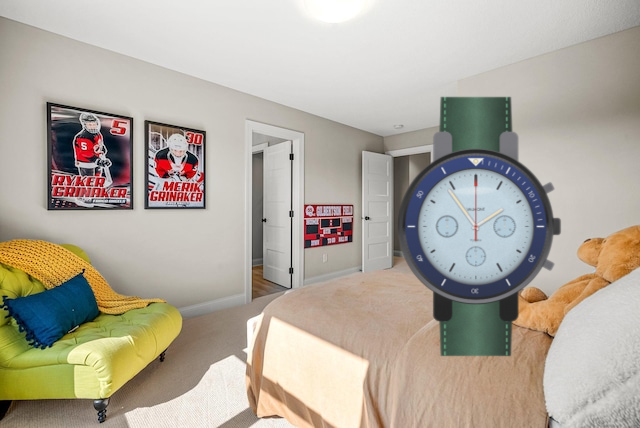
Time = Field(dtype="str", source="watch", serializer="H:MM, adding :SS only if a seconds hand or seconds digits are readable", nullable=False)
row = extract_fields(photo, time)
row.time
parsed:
1:54
